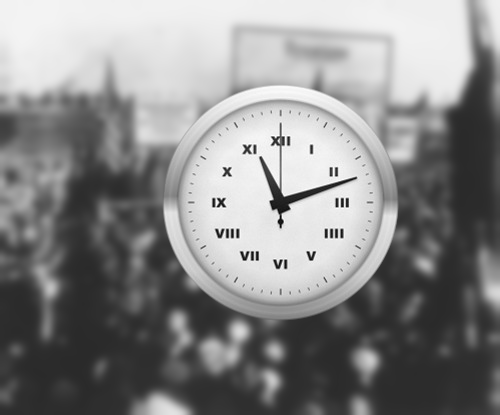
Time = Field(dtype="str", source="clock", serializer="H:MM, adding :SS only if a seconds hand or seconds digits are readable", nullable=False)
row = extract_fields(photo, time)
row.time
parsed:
11:12:00
